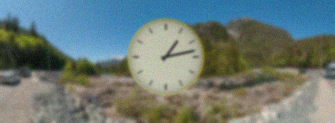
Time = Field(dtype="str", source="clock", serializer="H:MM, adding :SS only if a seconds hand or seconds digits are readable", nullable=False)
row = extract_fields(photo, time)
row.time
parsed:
1:13
